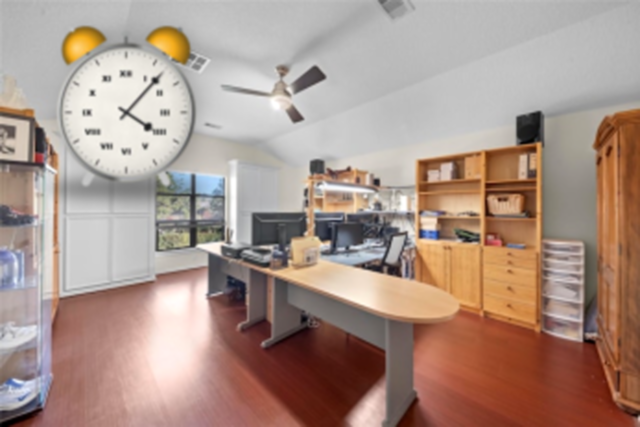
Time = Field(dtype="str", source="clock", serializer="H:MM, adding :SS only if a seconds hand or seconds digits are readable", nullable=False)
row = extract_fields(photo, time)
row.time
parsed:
4:07
